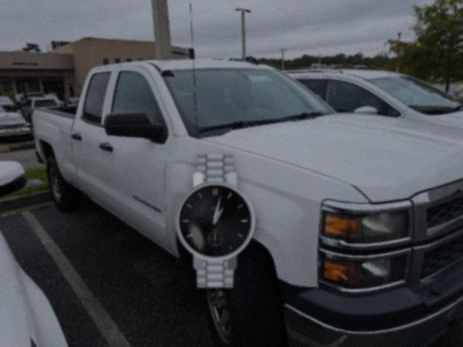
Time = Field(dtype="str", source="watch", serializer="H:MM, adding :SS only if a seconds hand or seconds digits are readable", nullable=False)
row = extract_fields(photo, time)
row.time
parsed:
1:02
